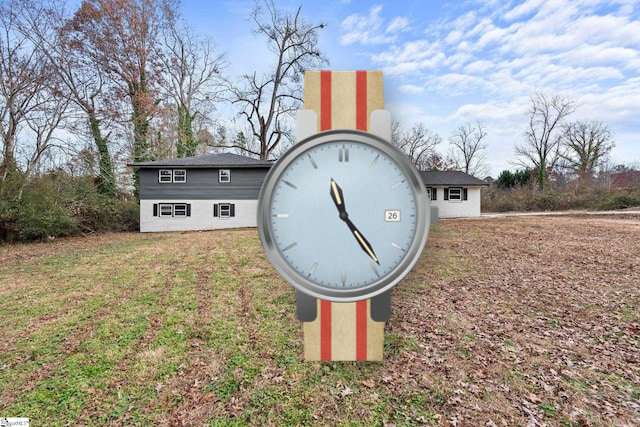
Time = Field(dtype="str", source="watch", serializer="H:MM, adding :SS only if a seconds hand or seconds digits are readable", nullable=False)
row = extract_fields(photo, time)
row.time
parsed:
11:24
